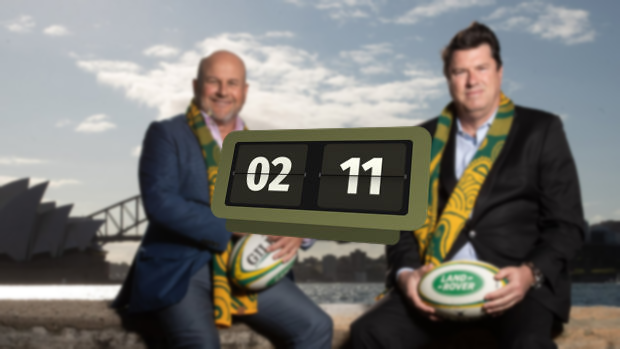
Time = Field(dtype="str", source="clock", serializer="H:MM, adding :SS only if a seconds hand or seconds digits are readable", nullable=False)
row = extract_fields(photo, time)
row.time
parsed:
2:11
